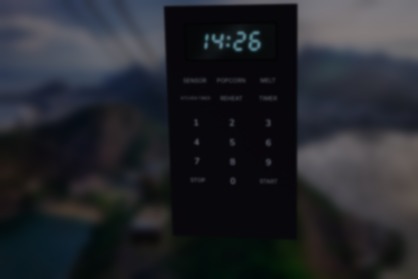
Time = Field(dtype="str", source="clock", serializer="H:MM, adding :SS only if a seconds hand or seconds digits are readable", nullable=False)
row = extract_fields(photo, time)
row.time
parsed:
14:26
